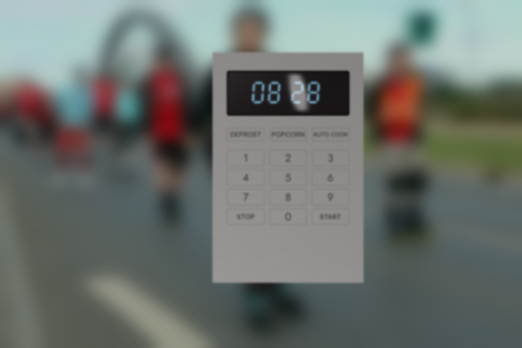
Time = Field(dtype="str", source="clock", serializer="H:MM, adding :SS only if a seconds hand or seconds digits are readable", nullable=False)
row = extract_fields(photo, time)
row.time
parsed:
8:28
